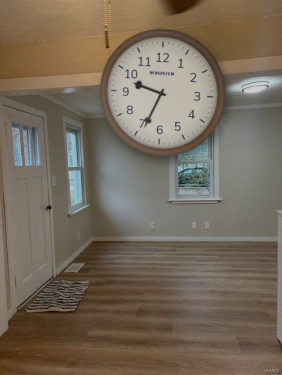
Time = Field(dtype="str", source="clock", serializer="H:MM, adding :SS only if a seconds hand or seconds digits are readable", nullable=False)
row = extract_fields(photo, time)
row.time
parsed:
9:34
